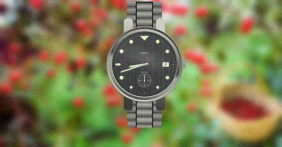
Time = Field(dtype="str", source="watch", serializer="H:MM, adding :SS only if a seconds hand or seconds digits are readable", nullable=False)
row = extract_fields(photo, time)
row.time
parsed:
8:42
